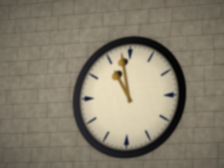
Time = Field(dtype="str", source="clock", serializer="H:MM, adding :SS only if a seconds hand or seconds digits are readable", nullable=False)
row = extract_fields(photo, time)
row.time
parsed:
10:58
